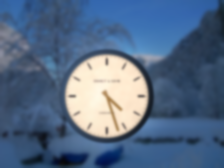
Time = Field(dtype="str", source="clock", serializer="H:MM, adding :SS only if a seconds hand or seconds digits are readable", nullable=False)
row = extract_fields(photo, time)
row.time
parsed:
4:27
